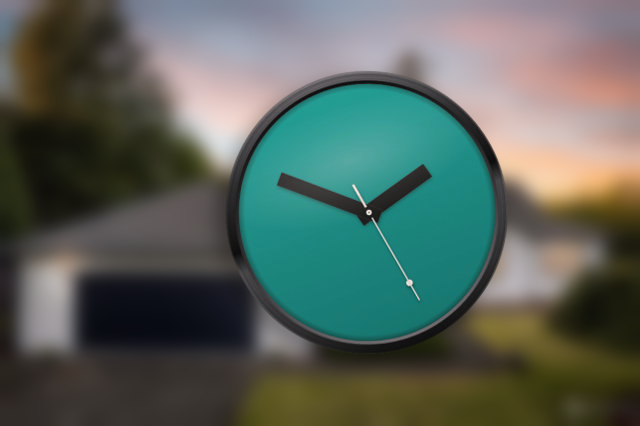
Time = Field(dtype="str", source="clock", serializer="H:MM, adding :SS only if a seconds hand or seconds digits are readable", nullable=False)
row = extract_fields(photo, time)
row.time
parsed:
1:48:25
